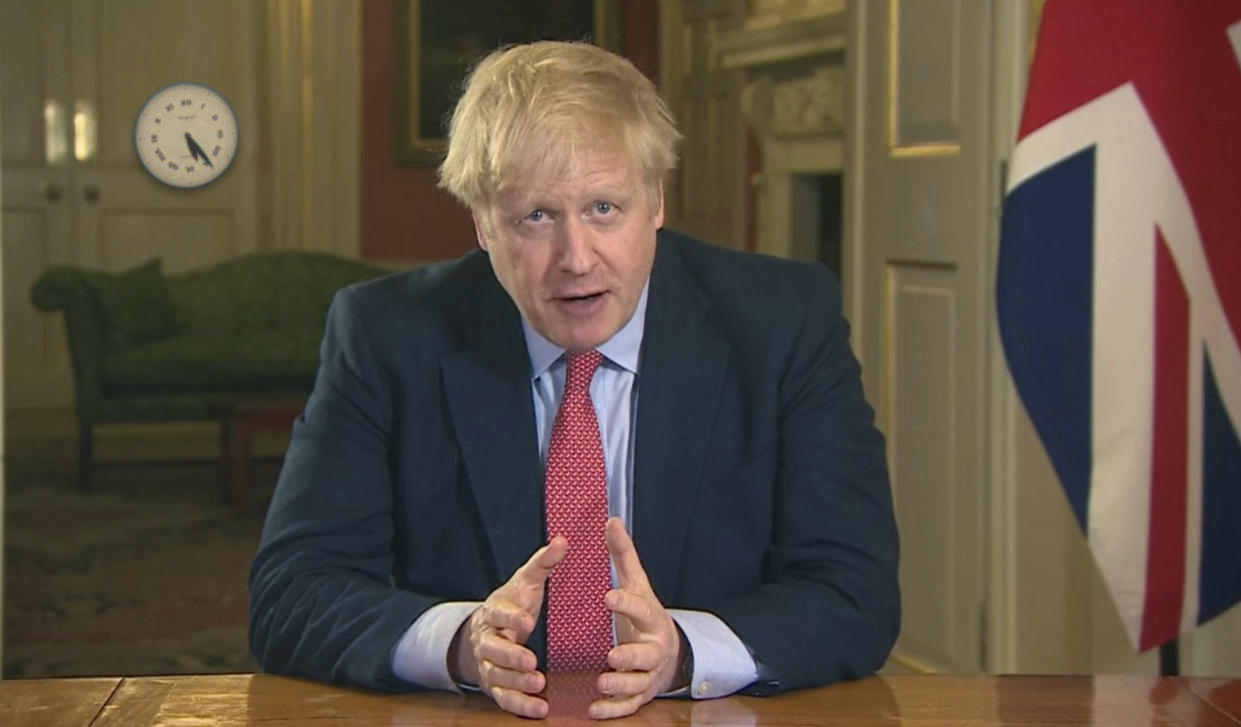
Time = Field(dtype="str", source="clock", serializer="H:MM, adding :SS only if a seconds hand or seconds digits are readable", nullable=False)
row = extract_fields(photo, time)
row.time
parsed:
5:24
